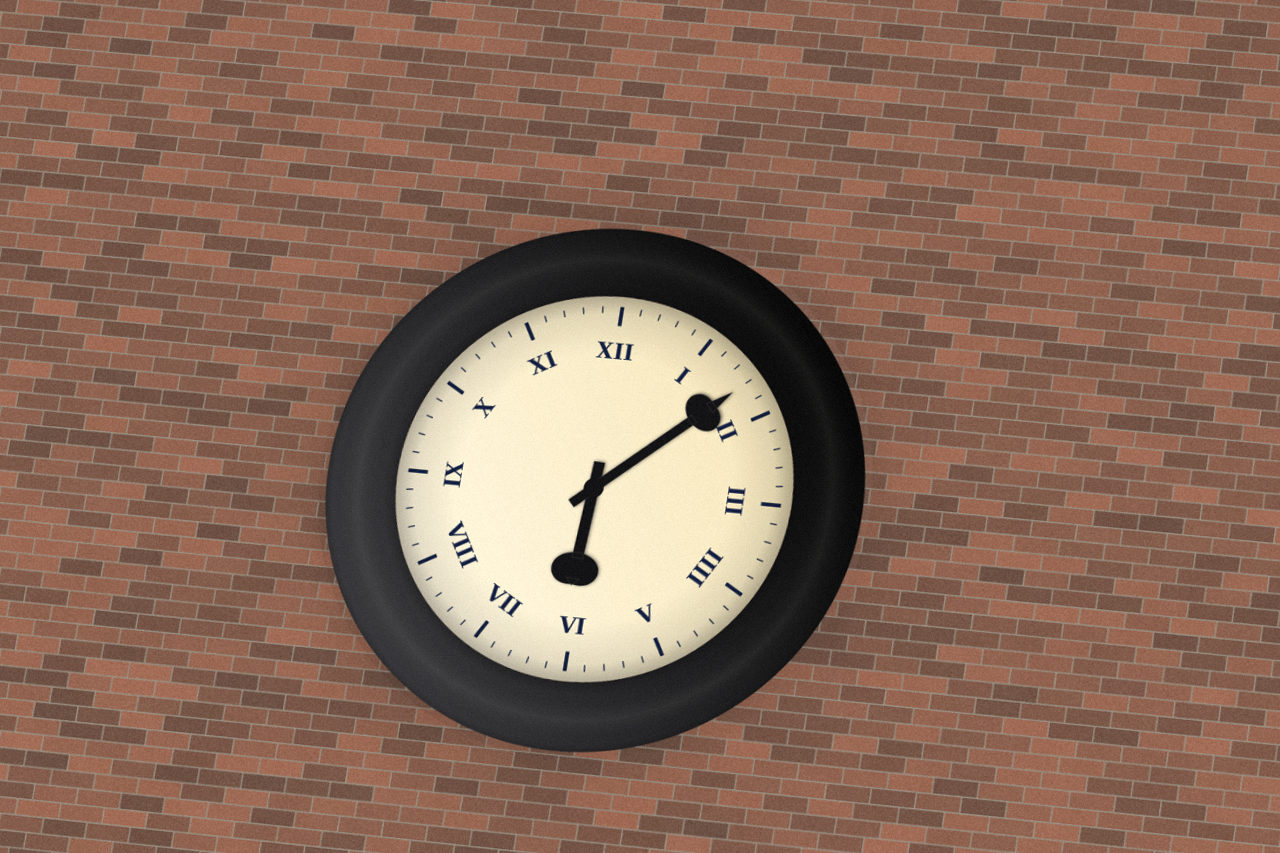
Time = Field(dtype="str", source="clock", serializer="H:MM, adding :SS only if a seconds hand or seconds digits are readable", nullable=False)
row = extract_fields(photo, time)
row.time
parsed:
6:08
